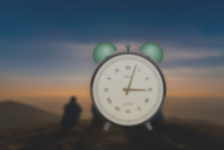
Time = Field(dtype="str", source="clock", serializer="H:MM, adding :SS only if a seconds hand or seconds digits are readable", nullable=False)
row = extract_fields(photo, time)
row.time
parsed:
3:03
